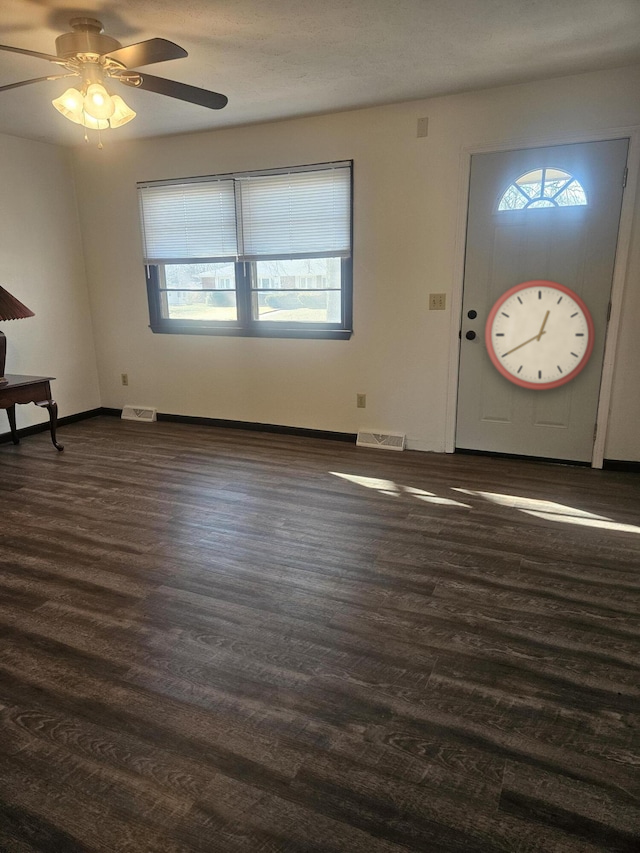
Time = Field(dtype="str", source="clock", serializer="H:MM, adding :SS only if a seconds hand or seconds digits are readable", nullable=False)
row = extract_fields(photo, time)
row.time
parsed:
12:40
